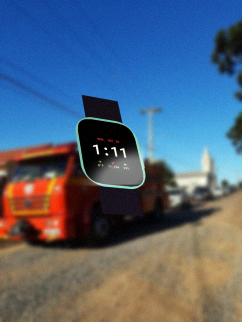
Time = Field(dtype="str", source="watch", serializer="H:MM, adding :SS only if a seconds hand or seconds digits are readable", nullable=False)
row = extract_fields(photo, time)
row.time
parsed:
1:11
